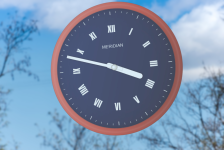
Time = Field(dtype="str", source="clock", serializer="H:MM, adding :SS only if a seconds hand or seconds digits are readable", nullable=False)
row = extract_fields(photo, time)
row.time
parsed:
3:48
